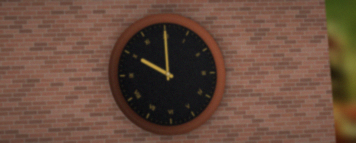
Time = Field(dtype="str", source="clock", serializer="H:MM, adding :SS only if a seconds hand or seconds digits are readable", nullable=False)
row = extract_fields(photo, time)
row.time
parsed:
10:00
